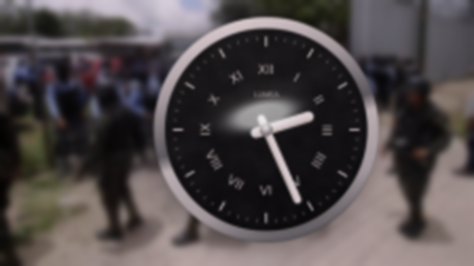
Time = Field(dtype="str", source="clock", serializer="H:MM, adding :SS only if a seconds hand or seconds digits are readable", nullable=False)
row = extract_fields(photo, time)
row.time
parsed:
2:26
